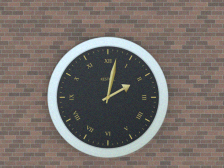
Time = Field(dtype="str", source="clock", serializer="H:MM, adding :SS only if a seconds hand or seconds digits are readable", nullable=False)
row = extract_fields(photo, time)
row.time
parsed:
2:02
